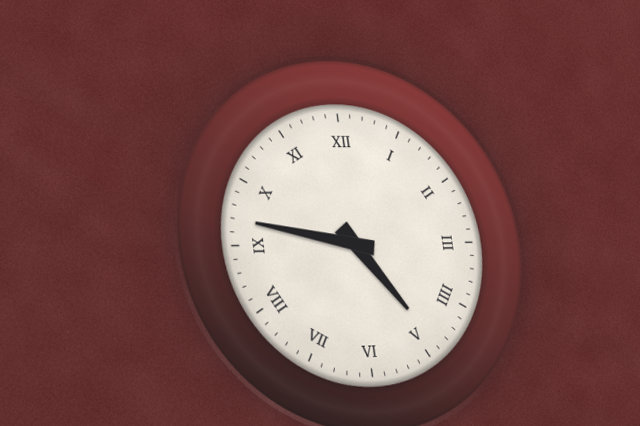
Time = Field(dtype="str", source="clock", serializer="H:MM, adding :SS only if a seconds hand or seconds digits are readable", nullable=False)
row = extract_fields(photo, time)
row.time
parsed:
4:47
